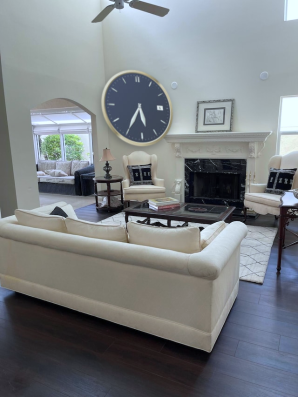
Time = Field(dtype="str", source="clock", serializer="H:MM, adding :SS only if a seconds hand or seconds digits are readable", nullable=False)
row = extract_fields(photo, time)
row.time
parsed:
5:35
